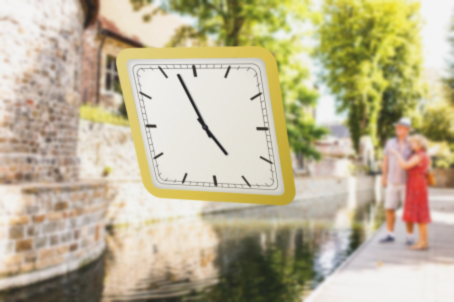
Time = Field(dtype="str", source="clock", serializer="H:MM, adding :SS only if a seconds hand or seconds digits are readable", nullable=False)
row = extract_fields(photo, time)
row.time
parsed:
4:57
